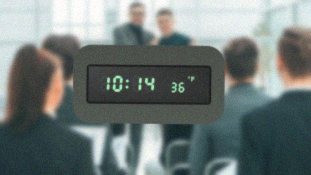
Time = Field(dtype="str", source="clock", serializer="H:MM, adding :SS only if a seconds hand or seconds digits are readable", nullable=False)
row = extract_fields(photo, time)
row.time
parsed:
10:14
